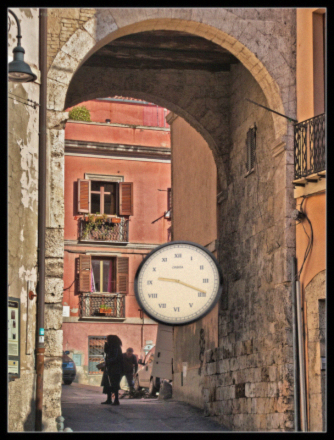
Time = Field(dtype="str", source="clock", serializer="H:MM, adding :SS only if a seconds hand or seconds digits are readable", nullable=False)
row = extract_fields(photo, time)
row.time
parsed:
9:19
